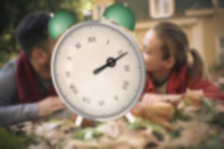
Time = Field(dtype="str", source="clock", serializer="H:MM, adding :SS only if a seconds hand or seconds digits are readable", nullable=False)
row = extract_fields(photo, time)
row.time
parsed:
2:11
